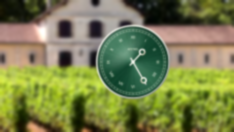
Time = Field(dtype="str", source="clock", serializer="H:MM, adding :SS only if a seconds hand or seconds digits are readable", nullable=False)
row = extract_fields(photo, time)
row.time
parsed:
1:25
